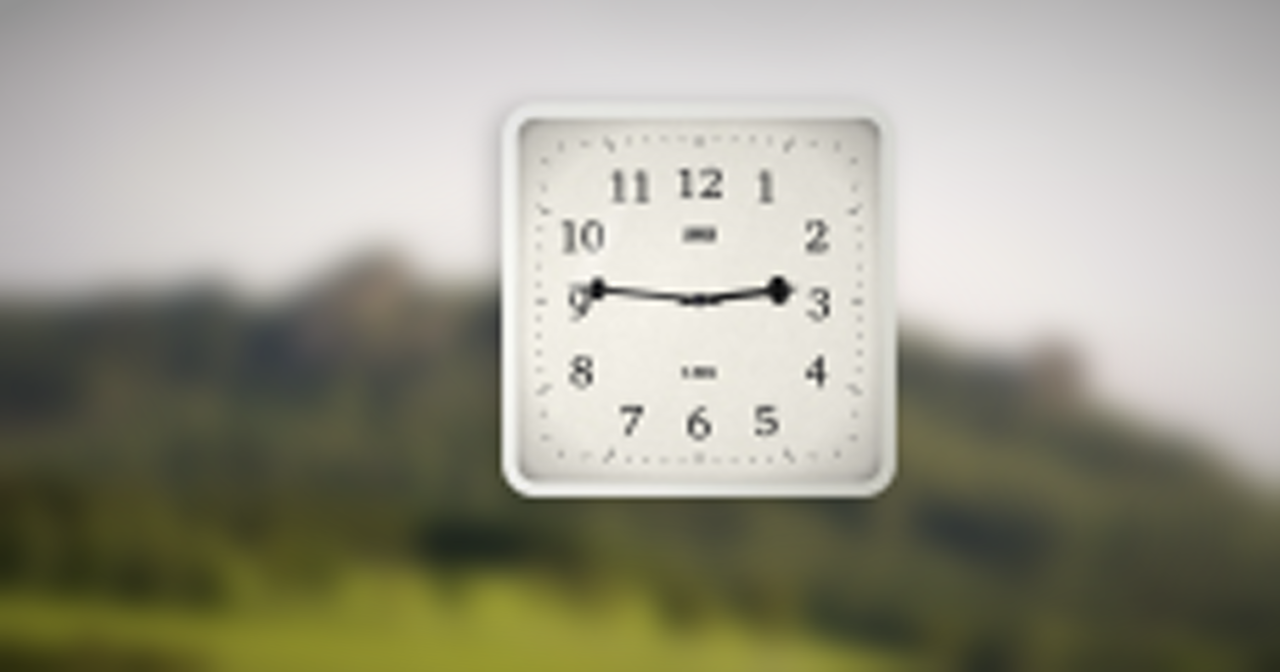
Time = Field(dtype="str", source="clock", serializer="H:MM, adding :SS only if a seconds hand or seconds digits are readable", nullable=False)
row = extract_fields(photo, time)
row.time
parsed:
2:46
